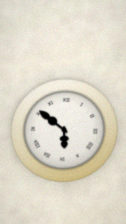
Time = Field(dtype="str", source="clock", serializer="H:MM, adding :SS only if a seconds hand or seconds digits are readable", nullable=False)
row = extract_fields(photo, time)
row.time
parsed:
5:51
